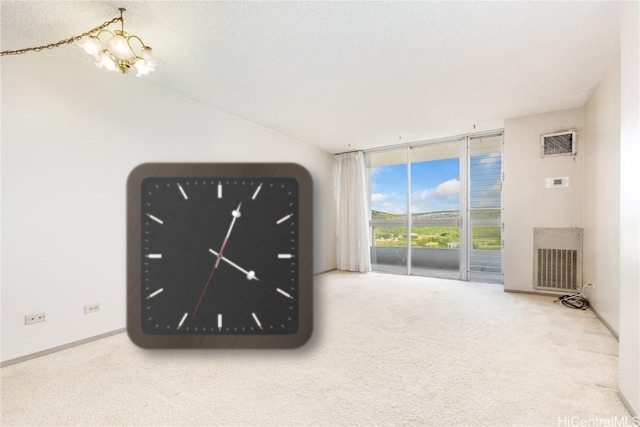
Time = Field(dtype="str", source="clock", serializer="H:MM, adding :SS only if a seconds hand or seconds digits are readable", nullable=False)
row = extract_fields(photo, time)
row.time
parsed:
4:03:34
